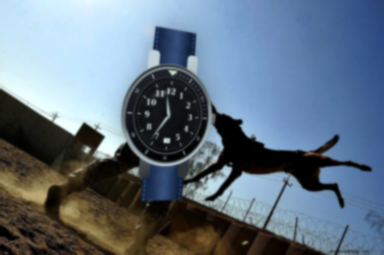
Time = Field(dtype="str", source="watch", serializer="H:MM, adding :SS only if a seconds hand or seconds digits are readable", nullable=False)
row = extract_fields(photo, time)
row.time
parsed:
11:36
